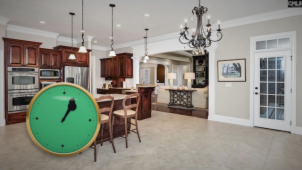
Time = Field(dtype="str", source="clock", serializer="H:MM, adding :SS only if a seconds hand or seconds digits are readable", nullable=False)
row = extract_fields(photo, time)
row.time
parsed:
1:04
